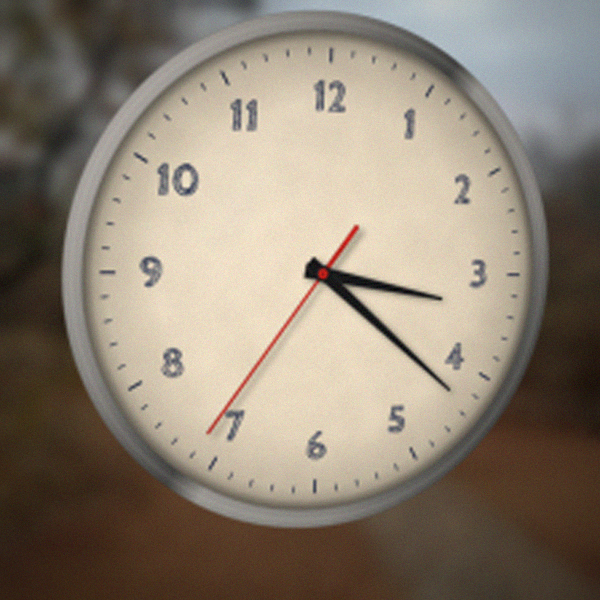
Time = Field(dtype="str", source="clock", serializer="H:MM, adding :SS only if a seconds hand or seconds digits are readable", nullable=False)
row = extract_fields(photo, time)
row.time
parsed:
3:21:36
